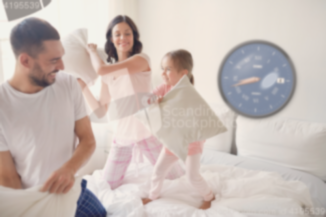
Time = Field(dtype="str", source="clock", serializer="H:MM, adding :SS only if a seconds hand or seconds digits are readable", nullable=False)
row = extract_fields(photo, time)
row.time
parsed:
8:42
